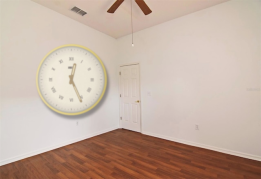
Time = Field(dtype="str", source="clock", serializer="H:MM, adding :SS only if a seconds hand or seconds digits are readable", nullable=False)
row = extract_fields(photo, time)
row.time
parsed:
12:26
